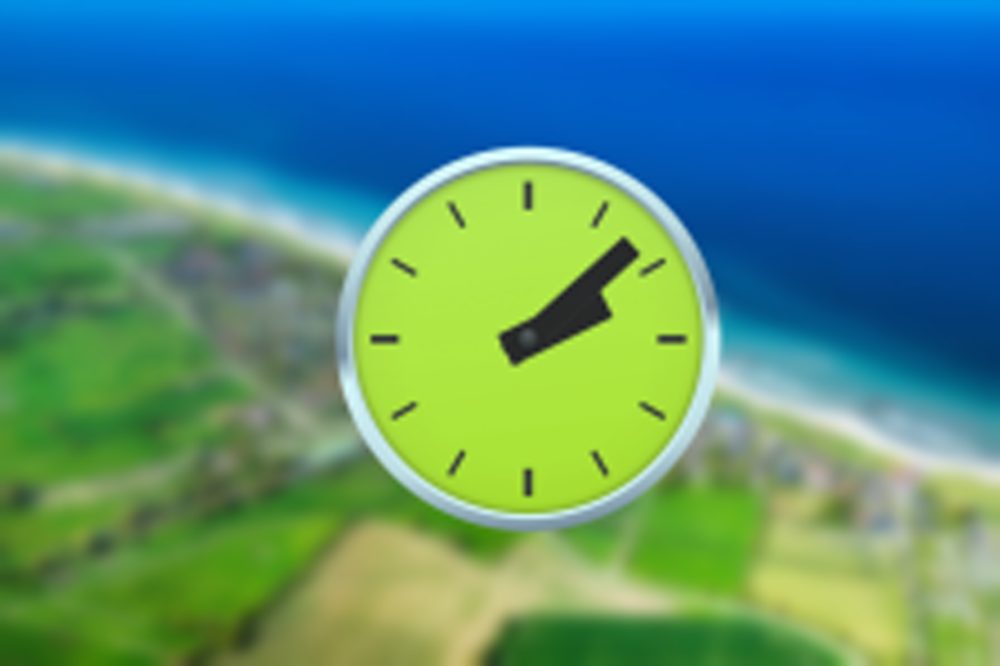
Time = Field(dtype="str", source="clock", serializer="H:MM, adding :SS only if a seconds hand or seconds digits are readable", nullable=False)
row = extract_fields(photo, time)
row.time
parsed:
2:08
